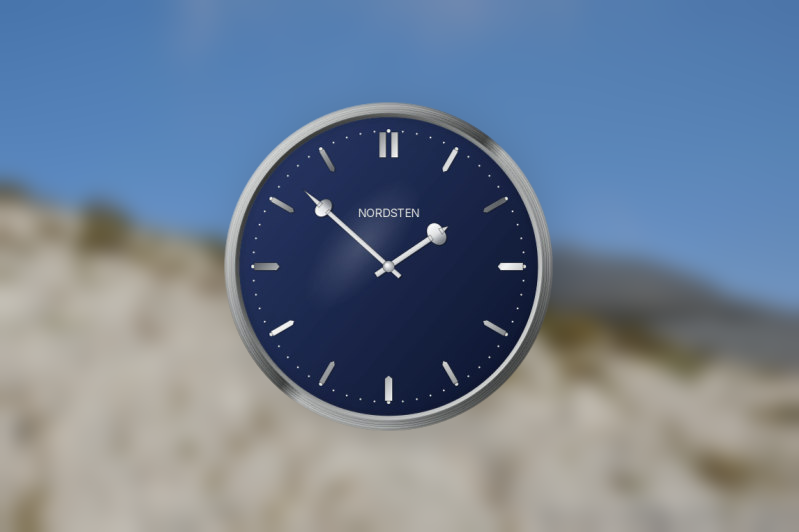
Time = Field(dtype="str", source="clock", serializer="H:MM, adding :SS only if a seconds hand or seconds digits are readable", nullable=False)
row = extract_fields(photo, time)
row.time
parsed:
1:52
